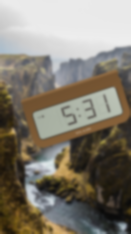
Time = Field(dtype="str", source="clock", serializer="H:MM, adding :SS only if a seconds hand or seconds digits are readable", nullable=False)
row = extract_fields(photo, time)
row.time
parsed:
5:31
